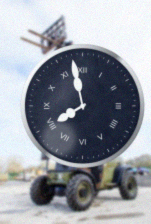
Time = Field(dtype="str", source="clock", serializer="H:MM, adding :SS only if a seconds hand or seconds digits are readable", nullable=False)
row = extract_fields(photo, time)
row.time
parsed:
7:58
